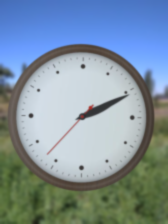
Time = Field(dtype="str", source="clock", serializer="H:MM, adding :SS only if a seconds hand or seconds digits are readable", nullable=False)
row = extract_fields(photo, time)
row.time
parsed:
2:10:37
